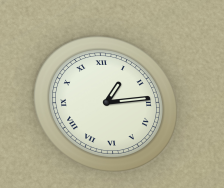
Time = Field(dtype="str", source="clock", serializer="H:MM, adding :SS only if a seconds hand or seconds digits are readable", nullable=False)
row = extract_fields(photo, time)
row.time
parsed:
1:14
